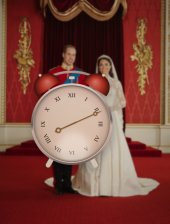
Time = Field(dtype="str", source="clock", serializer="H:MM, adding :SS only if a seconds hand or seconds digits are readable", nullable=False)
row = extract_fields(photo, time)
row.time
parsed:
8:11
